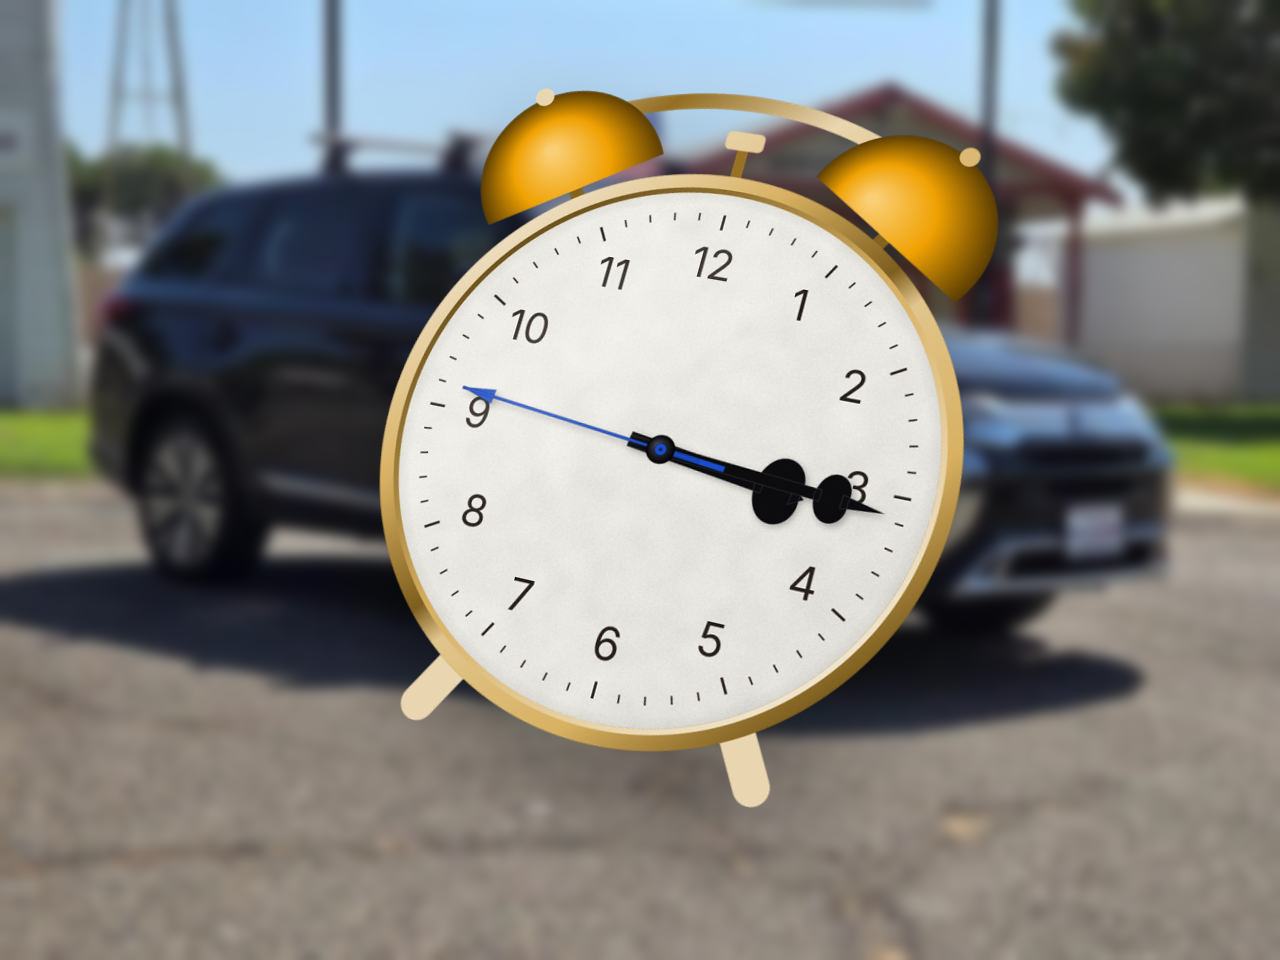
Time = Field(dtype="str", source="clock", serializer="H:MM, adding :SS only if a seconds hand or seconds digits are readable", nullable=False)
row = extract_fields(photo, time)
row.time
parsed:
3:15:46
